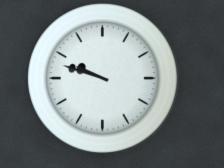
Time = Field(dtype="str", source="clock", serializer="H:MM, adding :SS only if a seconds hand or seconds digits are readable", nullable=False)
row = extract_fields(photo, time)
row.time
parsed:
9:48
